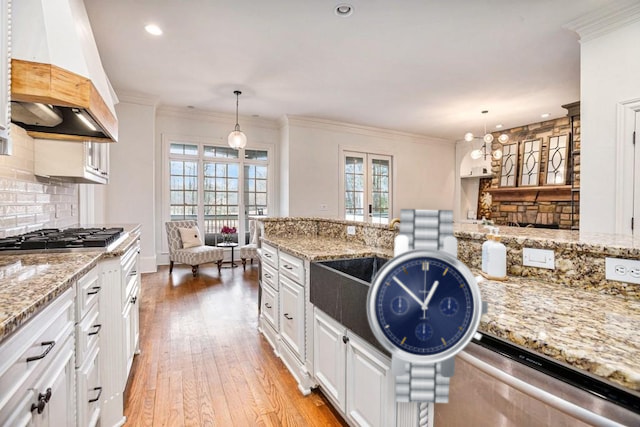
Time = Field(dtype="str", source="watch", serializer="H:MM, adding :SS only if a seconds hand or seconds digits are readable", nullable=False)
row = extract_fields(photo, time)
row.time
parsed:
12:52
